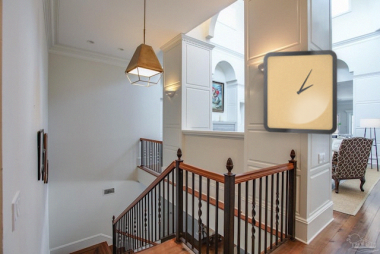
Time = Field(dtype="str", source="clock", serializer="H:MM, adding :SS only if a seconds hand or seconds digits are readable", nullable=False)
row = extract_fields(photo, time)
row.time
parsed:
2:05
